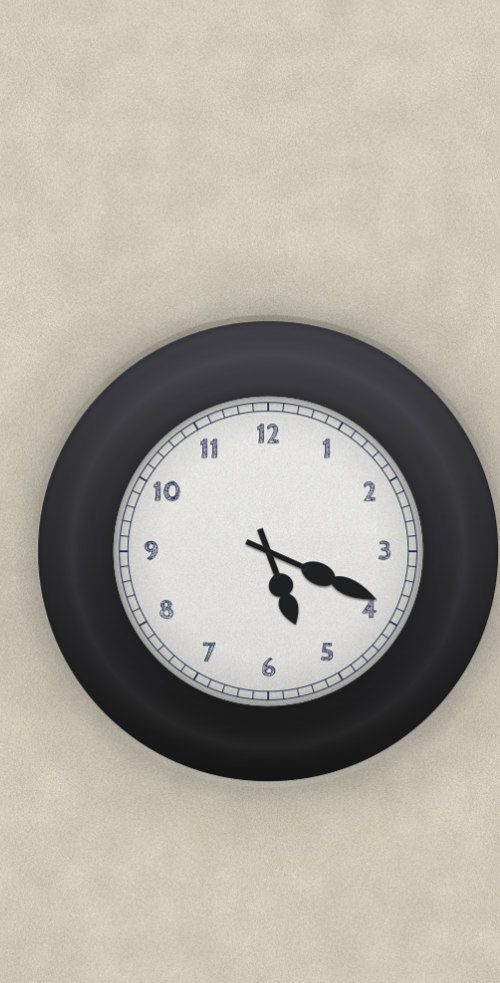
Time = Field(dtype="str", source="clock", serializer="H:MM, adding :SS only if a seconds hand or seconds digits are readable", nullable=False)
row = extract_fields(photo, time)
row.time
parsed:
5:19
